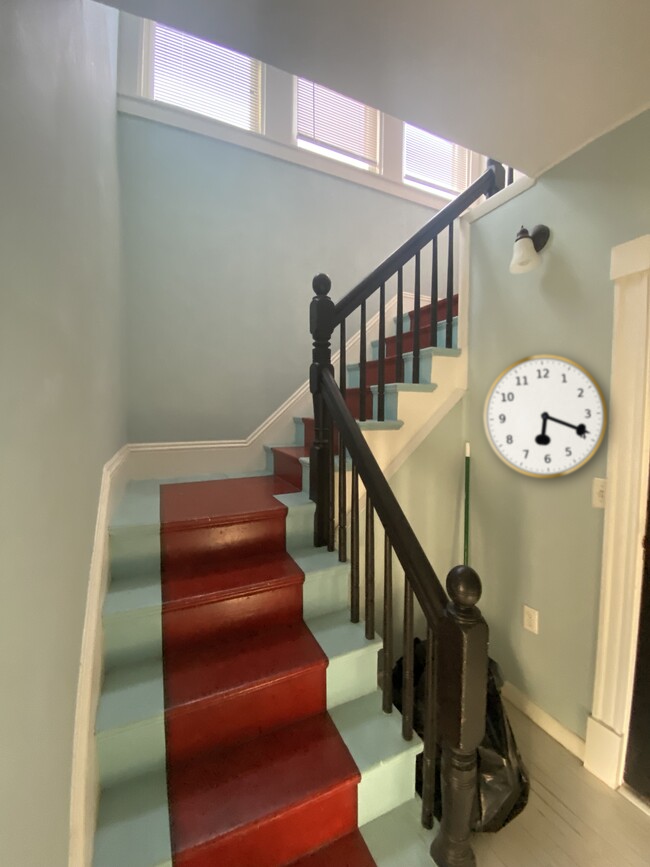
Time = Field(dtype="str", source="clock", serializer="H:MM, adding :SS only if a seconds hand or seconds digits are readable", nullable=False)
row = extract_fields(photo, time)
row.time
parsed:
6:19
